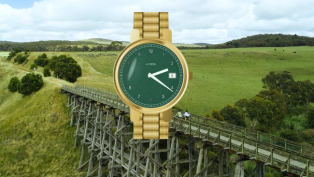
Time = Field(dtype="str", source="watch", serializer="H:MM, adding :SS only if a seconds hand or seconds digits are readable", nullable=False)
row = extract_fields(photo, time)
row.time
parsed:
2:21
